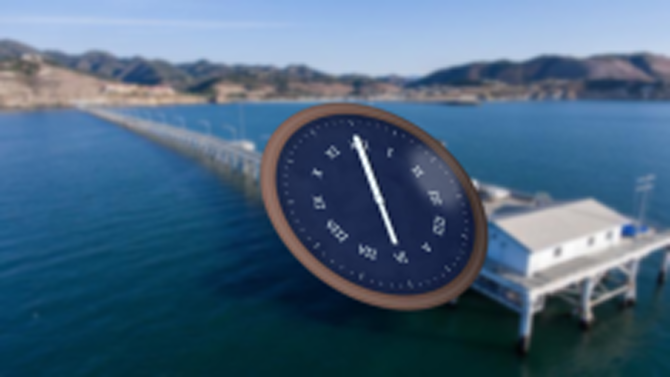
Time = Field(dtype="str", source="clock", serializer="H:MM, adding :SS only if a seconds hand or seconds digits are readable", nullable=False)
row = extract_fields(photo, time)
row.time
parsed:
6:00
